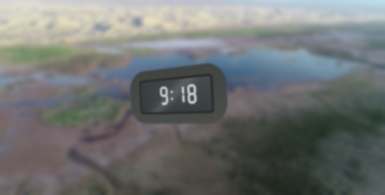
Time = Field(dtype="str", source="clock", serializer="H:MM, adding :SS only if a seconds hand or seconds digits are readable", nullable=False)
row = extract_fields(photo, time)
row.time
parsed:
9:18
